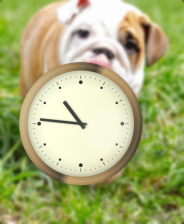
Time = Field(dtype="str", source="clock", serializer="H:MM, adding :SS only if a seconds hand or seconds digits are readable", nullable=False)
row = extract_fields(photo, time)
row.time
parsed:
10:46
